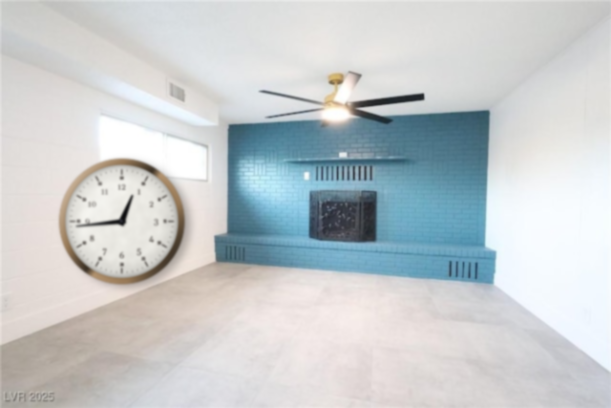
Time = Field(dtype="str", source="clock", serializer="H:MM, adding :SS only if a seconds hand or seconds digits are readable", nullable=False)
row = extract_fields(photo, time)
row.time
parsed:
12:44
